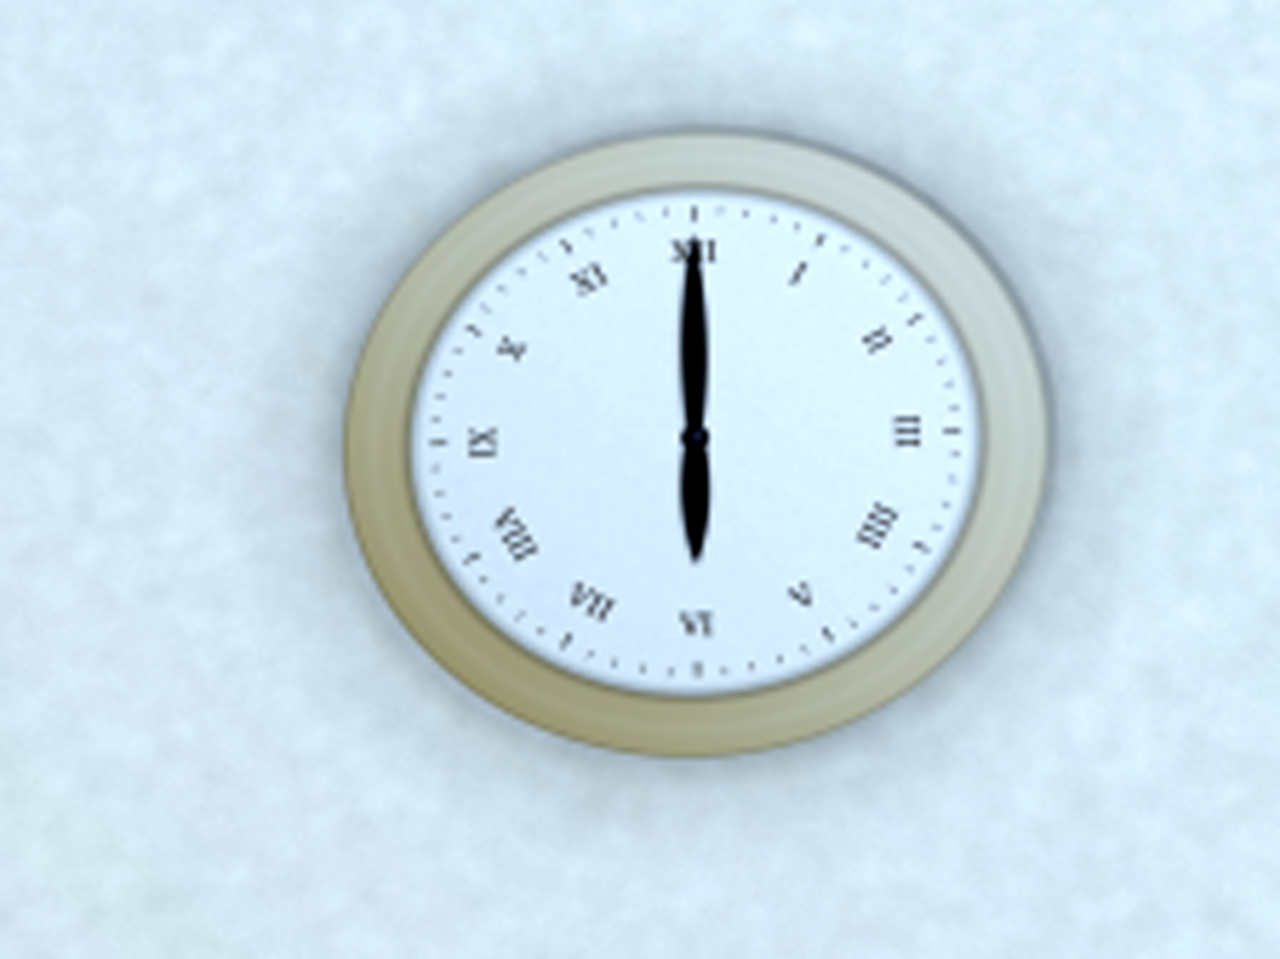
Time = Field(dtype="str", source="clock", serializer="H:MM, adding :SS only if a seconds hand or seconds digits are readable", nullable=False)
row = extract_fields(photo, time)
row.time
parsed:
6:00
